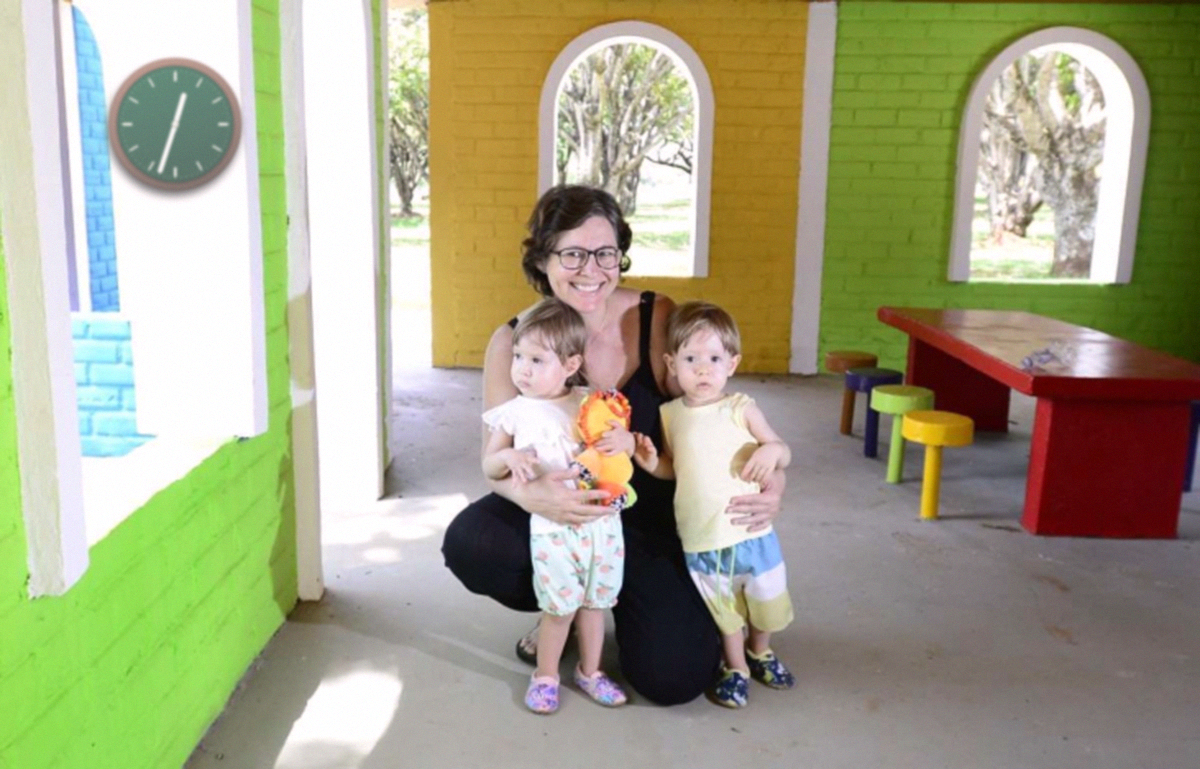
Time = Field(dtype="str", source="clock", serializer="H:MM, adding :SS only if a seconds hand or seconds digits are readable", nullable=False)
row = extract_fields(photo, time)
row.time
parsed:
12:33
